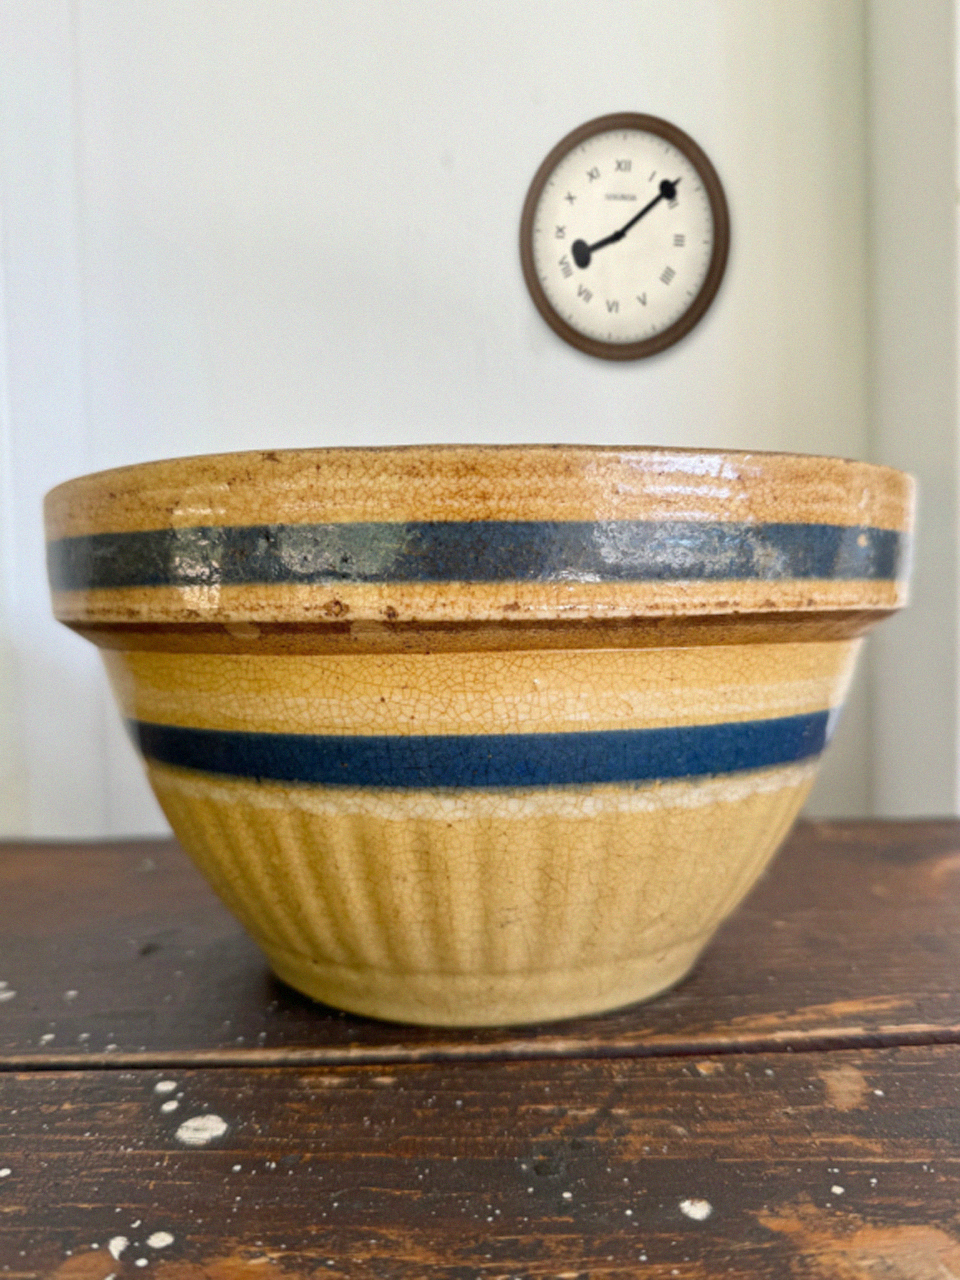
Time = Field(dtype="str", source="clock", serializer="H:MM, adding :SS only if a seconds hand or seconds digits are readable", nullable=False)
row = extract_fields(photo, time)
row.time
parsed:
8:08
